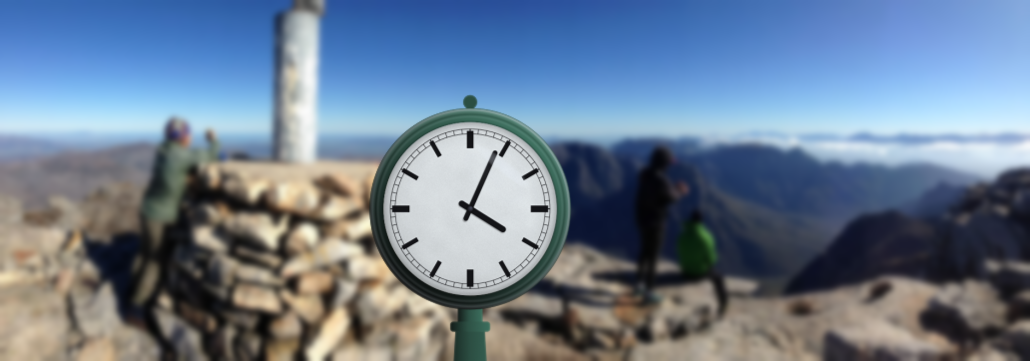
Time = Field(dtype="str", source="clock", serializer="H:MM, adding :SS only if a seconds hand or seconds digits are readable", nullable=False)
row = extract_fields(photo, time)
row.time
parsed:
4:04
